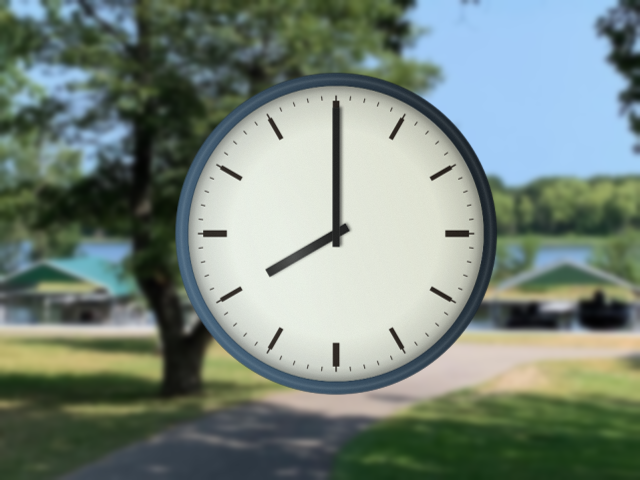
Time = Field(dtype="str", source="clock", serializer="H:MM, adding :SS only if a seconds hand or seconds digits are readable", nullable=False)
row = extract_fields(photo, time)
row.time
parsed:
8:00
